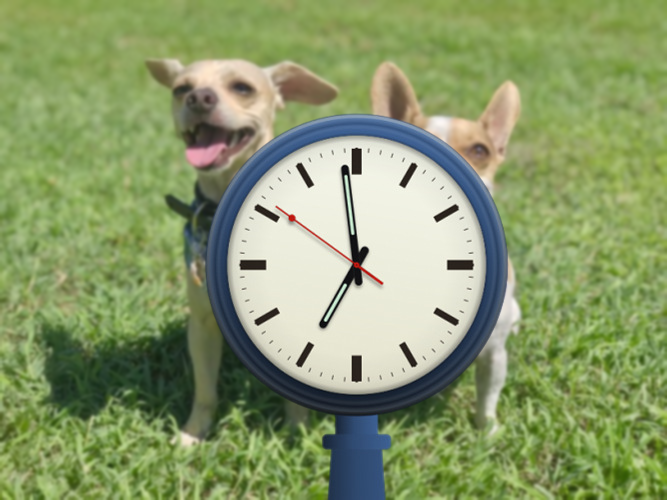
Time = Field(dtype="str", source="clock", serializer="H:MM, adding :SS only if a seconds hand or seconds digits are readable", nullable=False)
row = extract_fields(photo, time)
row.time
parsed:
6:58:51
